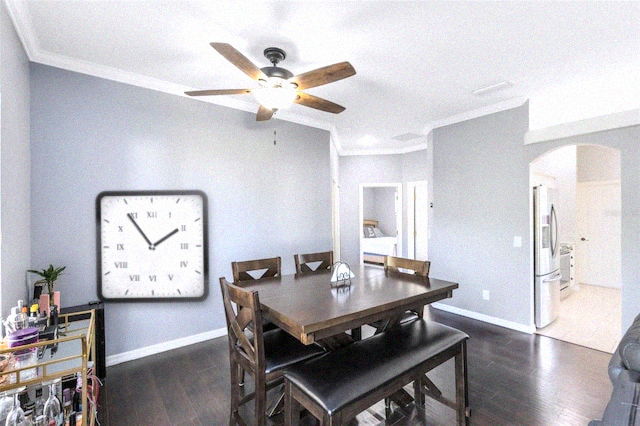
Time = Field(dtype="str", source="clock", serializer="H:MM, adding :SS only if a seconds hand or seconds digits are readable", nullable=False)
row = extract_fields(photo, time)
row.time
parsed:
1:54
